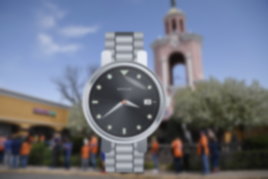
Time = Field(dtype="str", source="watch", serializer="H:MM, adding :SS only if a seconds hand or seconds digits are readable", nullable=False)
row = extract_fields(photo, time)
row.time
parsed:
3:39
